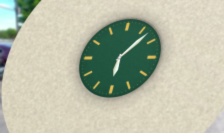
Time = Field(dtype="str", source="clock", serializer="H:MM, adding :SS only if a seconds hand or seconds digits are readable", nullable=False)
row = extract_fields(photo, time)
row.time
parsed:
6:07
